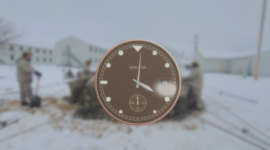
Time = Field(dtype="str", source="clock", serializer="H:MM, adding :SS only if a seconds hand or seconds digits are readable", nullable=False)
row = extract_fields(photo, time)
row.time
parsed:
4:01
